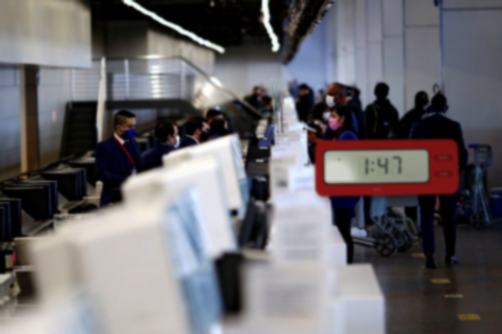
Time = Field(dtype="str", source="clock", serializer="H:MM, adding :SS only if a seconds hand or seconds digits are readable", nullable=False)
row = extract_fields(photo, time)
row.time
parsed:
1:47
